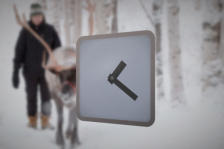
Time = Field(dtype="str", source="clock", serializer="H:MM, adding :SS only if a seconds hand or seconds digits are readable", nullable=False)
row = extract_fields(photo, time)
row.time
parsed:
1:21
